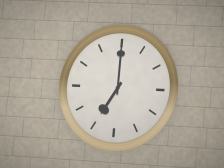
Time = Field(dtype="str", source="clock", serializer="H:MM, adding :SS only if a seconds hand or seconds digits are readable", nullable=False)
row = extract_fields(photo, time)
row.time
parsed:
7:00
